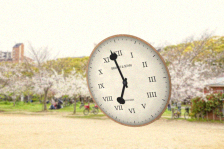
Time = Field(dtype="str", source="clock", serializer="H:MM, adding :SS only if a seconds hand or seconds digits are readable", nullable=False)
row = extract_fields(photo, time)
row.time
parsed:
6:58
